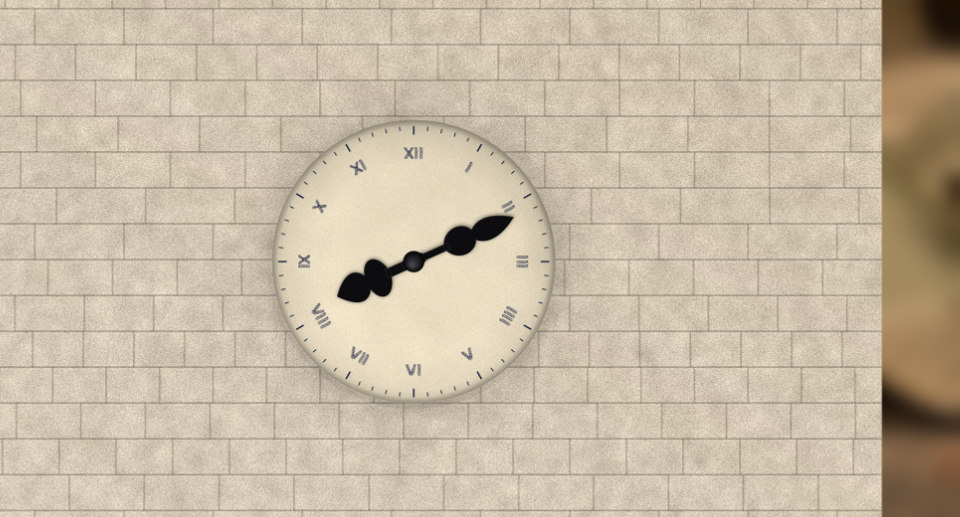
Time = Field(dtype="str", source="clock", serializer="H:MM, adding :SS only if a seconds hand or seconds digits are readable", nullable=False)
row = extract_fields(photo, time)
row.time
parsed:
8:11
